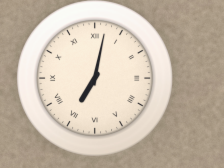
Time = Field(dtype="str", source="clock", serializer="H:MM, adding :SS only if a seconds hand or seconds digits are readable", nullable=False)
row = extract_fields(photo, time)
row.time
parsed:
7:02
